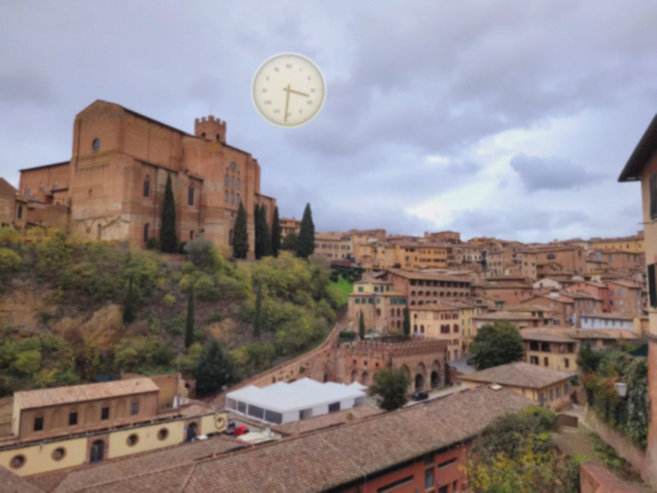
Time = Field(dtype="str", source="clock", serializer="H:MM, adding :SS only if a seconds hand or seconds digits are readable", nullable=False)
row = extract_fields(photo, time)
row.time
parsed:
3:31
